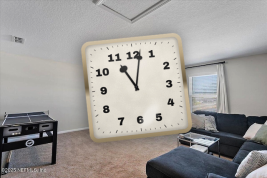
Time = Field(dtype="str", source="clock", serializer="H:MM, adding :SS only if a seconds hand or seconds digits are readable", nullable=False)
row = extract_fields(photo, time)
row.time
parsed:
11:02
